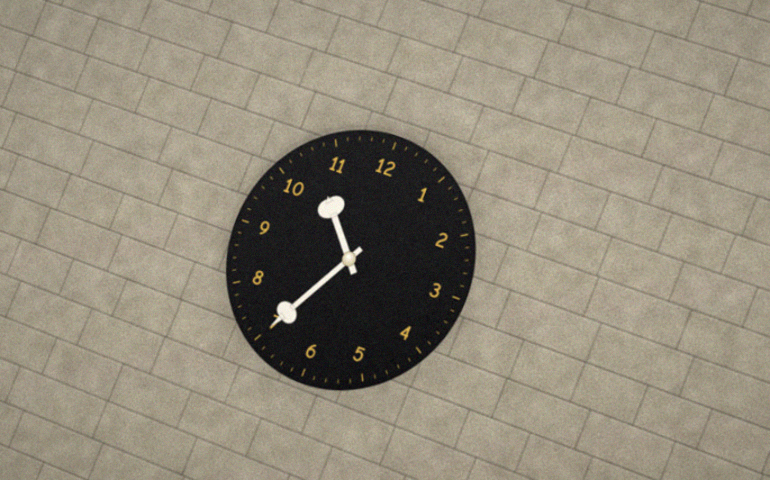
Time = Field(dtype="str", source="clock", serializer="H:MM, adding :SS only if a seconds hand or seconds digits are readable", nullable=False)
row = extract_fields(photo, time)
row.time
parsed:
10:35
